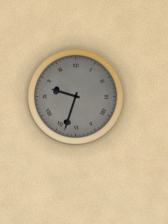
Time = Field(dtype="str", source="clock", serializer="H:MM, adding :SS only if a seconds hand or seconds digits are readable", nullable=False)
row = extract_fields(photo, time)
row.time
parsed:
9:33
